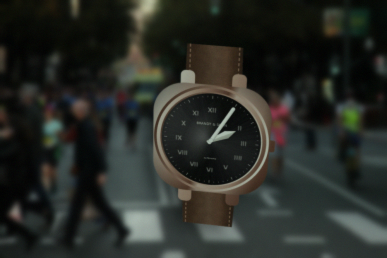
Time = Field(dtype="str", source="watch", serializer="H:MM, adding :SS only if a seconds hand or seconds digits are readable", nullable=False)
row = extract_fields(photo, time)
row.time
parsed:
2:05
